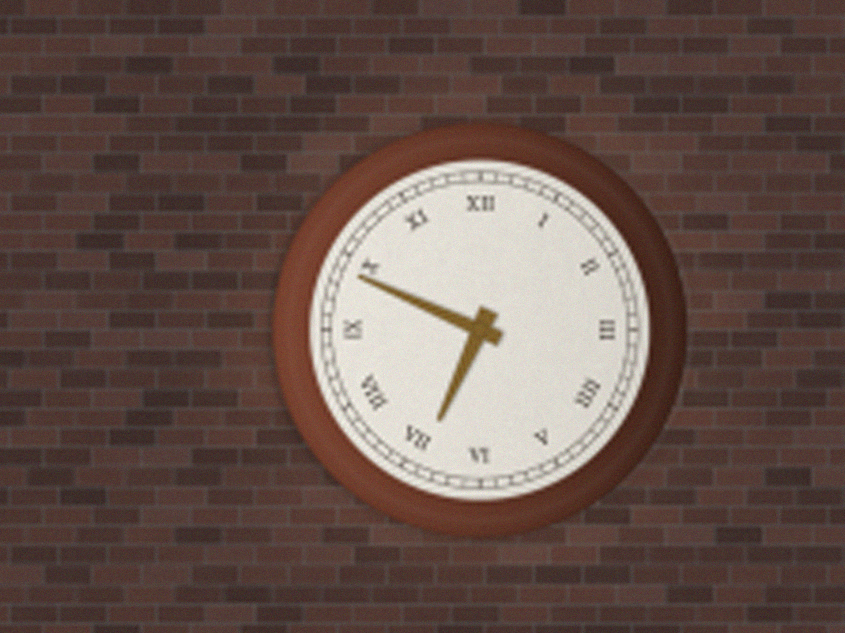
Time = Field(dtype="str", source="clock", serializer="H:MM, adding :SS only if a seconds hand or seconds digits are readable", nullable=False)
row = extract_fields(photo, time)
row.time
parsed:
6:49
